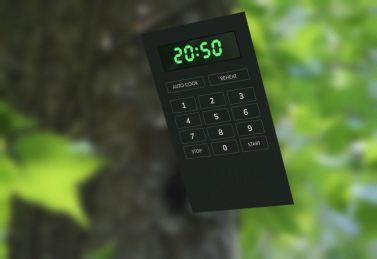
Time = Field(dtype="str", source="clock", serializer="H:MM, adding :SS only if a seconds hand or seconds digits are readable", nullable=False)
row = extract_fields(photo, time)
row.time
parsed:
20:50
